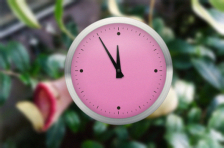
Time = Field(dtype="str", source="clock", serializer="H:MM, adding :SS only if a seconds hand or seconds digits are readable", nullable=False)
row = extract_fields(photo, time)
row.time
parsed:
11:55
